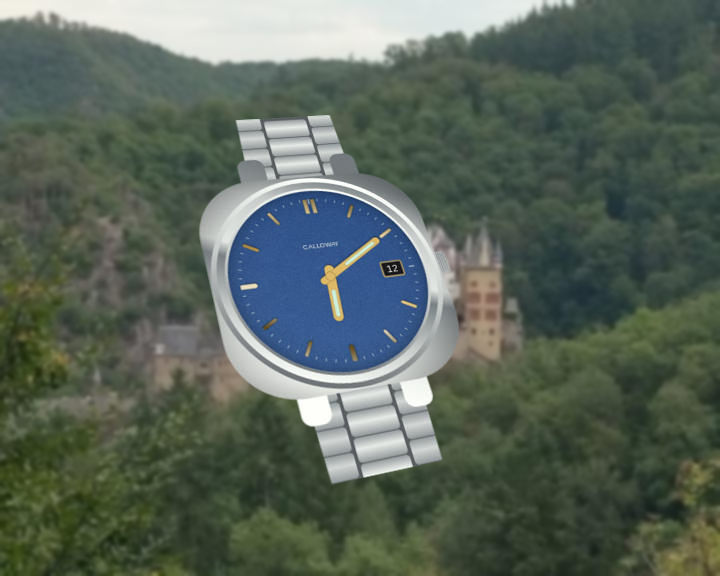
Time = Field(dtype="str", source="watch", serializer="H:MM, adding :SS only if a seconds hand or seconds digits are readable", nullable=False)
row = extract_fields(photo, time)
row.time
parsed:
6:10
